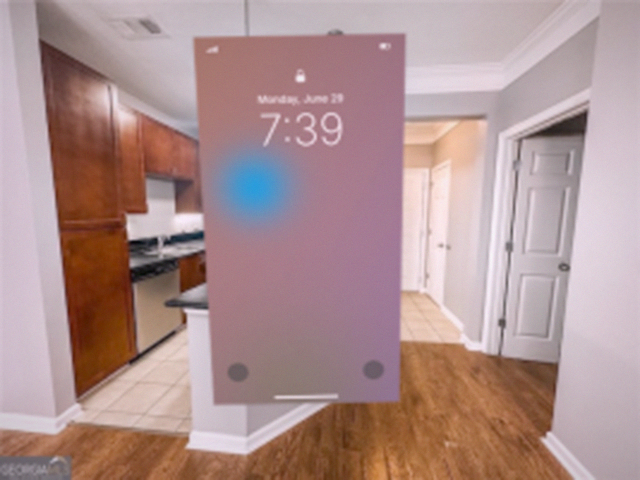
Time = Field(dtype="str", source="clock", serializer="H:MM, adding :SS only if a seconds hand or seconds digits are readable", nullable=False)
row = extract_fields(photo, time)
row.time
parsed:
7:39
